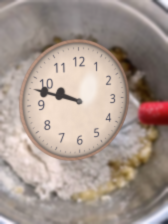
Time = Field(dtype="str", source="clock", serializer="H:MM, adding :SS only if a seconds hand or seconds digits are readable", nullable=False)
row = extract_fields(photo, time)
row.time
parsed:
9:48
